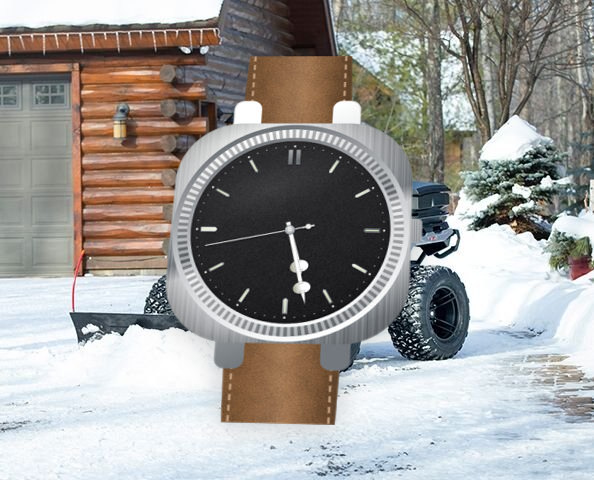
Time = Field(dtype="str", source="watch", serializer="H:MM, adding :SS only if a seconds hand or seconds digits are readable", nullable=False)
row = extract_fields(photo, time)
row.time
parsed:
5:27:43
